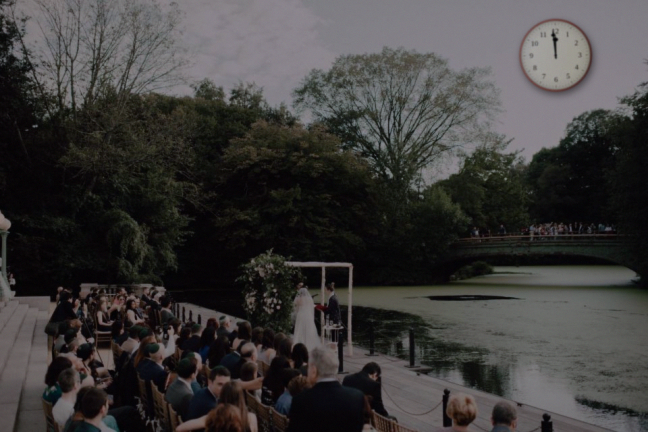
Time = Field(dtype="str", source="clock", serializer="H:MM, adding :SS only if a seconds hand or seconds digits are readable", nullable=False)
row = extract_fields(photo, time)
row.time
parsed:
11:59
